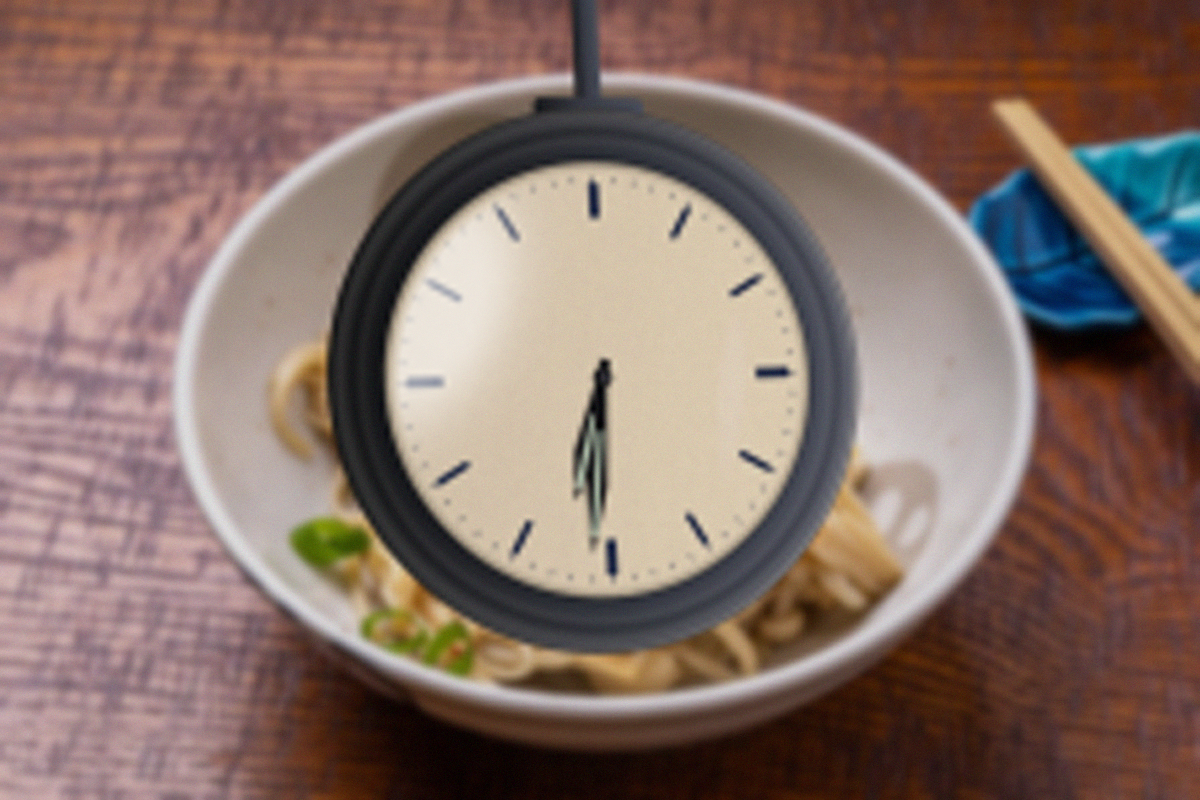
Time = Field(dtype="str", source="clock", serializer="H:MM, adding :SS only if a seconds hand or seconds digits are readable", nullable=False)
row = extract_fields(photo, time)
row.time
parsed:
6:31
